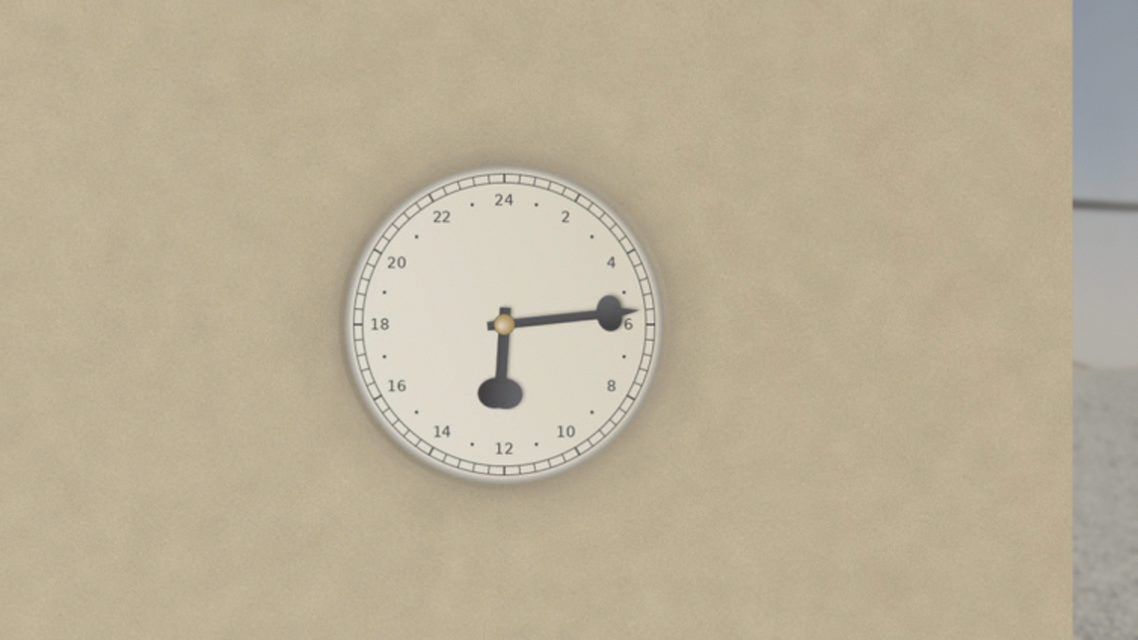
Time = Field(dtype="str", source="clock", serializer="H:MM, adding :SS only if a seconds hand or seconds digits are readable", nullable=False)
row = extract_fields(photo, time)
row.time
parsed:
12:14
